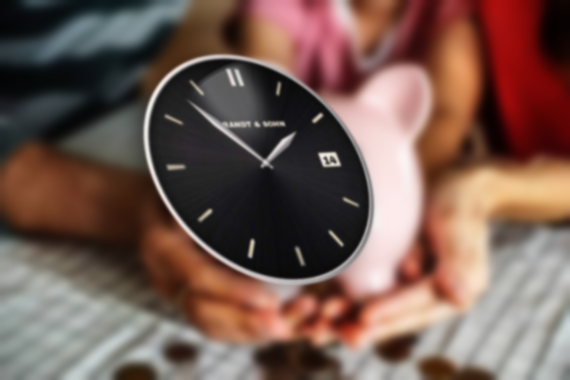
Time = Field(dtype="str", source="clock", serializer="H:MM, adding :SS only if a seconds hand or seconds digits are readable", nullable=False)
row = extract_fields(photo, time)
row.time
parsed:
1:53
